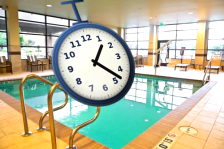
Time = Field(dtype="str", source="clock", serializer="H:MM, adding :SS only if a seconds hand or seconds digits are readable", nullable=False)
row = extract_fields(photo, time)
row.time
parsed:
1:23
